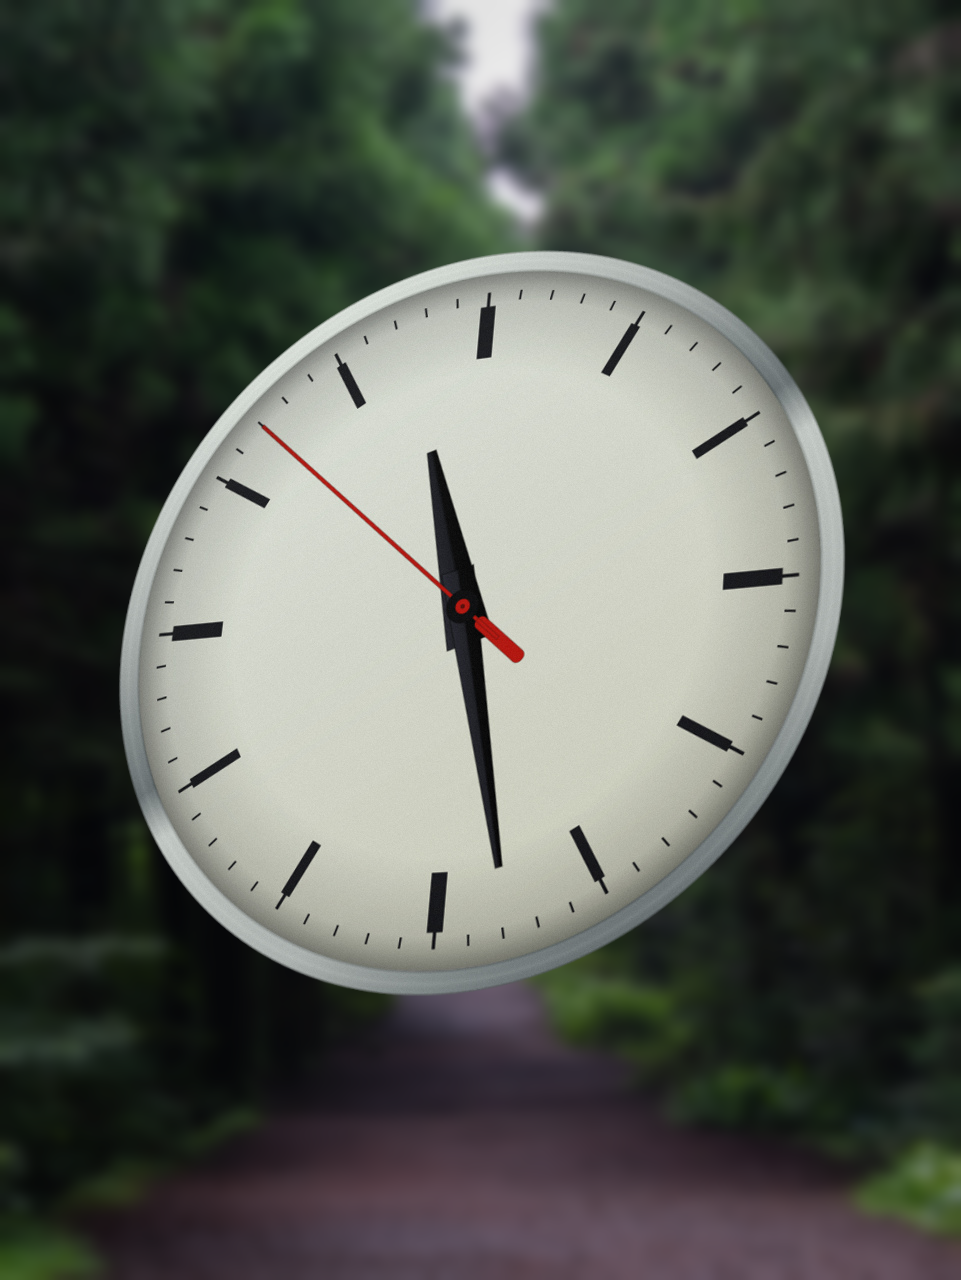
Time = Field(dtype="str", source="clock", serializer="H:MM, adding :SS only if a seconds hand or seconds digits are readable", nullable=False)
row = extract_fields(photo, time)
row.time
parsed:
11:27:52
